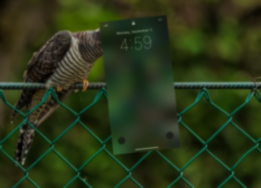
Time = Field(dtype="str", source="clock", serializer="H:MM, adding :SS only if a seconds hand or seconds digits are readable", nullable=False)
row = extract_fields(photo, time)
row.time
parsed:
4:59
